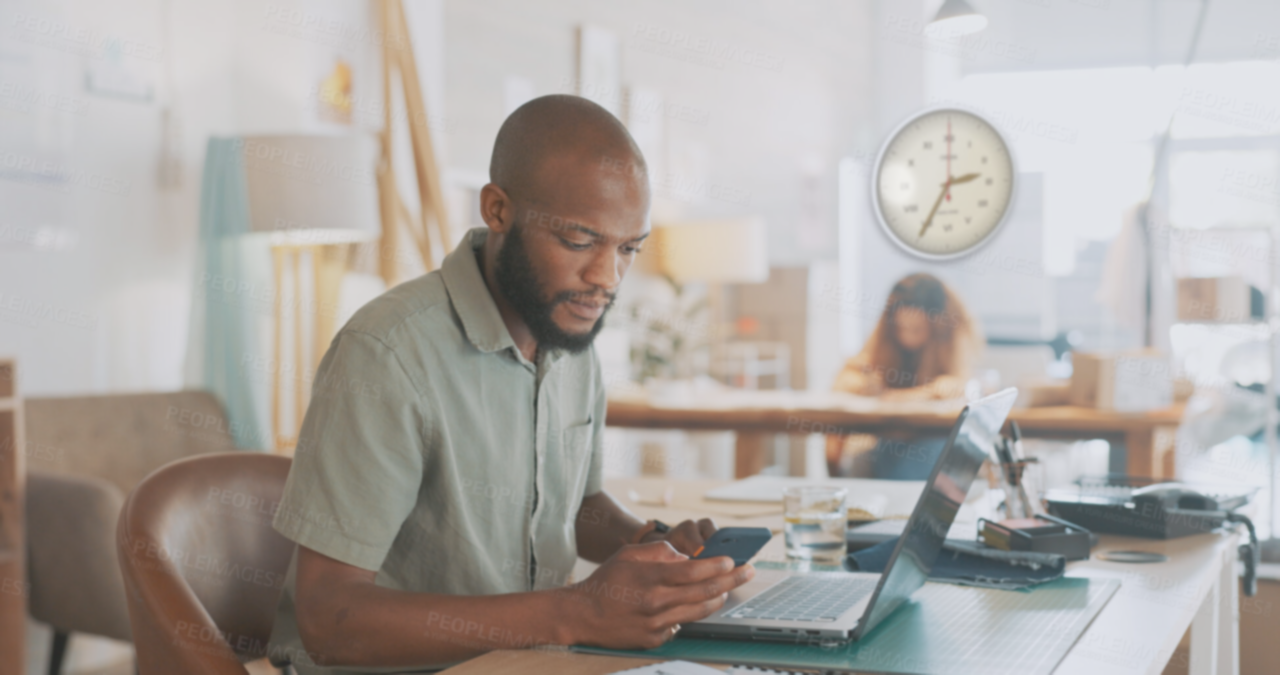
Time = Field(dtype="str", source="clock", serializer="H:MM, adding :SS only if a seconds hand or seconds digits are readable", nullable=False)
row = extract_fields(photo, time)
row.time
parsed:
2:35:00
